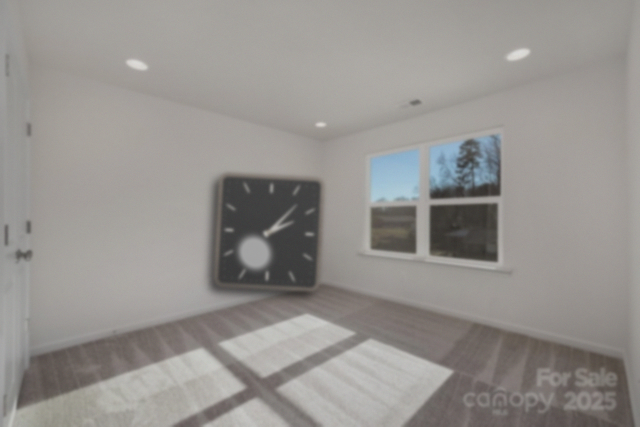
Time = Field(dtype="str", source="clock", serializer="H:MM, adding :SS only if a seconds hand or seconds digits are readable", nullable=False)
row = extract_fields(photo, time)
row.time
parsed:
2:07
